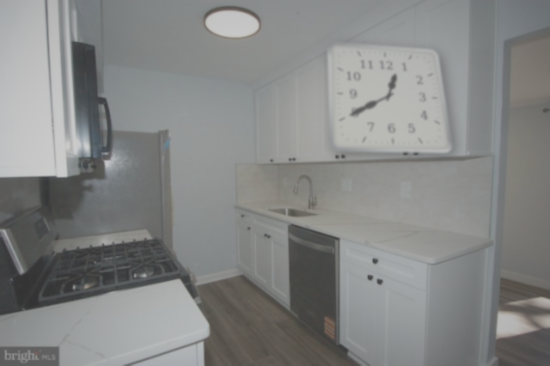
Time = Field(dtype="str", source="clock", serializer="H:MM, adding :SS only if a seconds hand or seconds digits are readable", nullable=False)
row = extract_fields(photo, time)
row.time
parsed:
12:40
